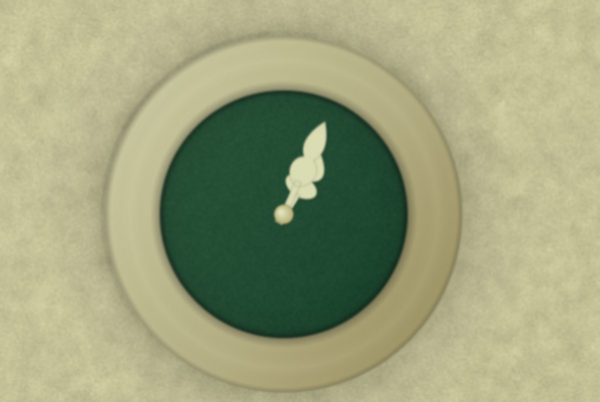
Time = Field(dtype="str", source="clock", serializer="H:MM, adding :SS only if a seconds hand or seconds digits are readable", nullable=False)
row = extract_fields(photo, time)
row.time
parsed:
1:04
